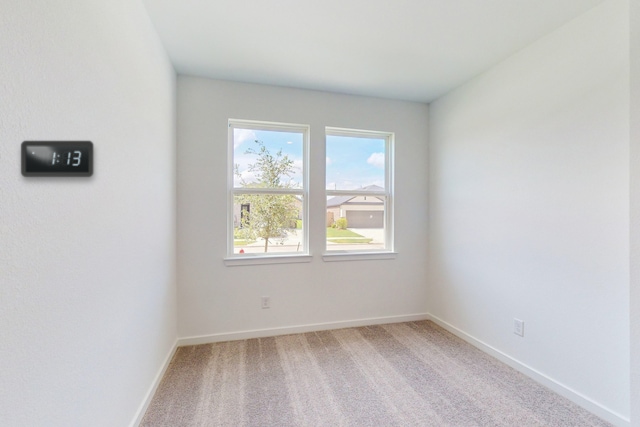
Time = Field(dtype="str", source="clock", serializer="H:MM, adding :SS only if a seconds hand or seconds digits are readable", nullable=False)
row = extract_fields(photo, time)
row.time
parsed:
1:13
